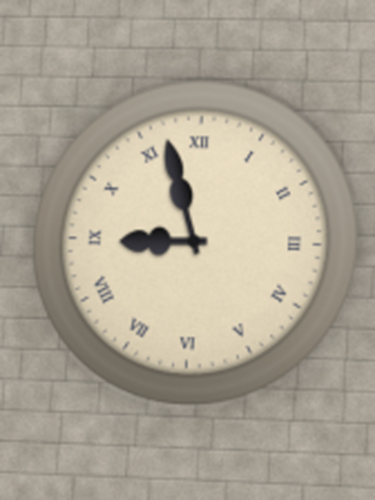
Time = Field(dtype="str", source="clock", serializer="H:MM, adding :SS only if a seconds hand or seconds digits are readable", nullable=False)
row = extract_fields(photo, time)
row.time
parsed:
8:57
